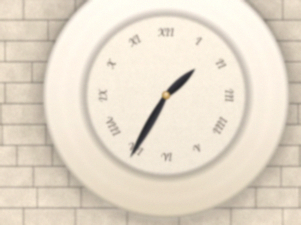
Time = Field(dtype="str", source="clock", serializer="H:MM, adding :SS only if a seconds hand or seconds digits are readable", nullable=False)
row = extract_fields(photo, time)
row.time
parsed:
1:35
